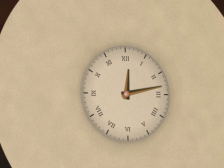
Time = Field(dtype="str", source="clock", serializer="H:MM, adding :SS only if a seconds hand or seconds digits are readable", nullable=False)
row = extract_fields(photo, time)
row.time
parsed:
12:13
